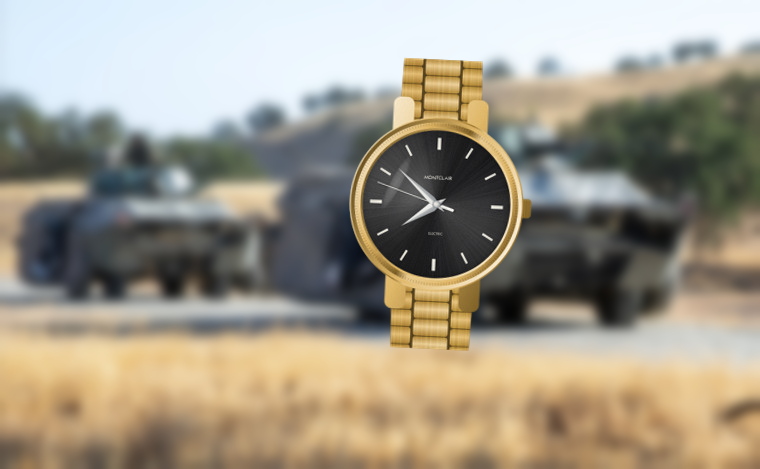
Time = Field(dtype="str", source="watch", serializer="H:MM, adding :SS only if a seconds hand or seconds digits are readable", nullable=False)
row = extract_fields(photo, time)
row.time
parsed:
7:51:48
